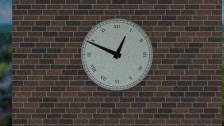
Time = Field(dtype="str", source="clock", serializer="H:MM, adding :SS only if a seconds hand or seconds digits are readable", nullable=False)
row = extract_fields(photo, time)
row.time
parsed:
12:49
